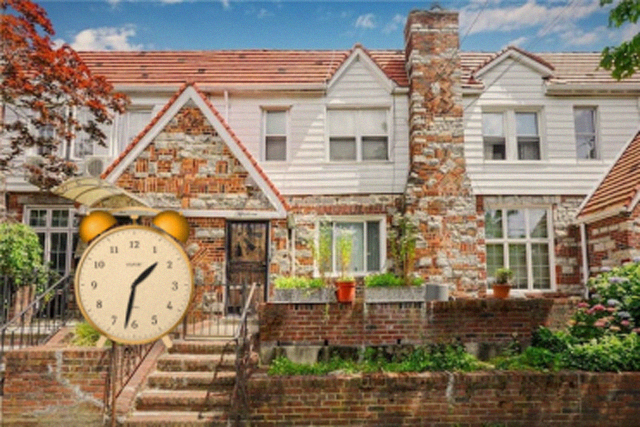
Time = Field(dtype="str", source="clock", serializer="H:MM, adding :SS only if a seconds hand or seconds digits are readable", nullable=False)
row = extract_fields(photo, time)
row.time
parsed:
1:32
